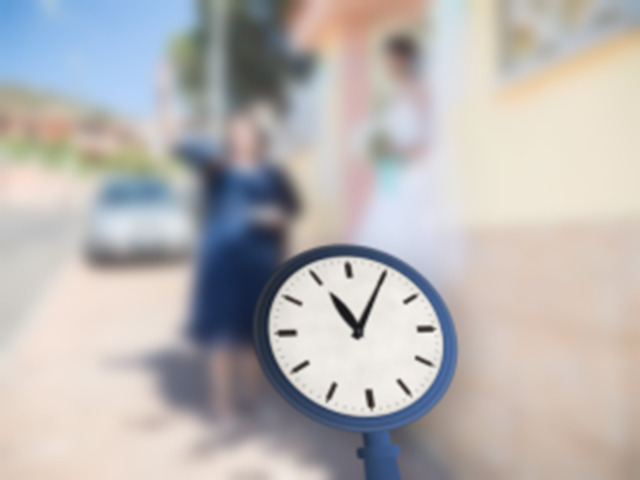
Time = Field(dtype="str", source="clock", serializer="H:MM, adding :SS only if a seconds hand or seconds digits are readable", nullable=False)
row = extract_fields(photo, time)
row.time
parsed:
11:05
